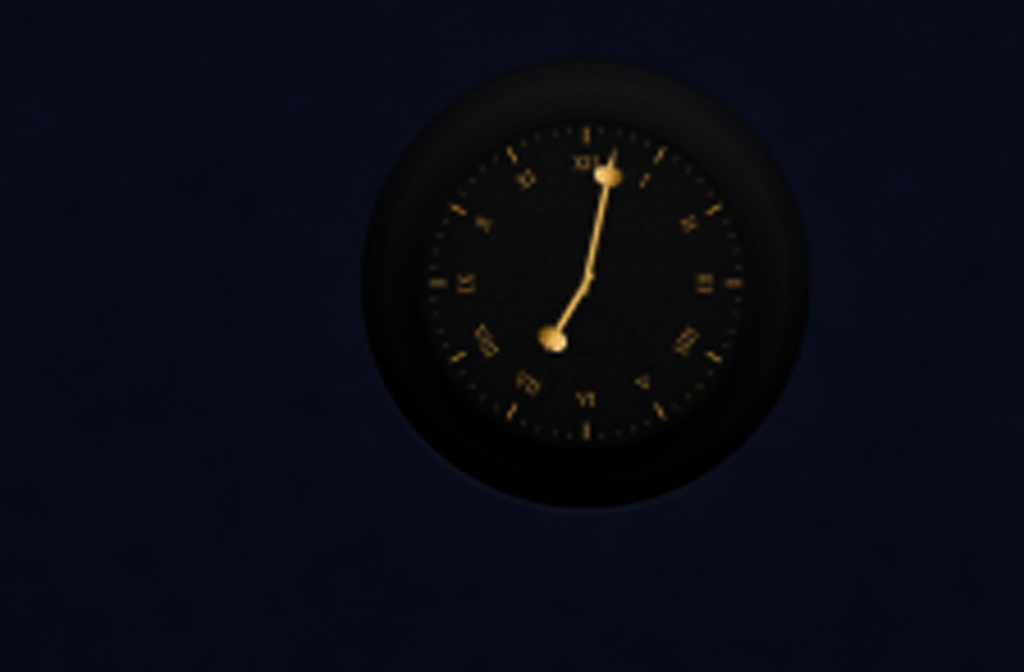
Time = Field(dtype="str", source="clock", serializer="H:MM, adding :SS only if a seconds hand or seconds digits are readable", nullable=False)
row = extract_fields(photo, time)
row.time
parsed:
7:02
